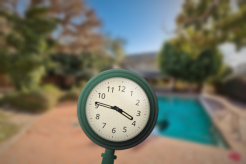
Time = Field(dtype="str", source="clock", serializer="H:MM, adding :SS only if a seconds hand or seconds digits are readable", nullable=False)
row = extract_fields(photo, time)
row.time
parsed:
3:46
